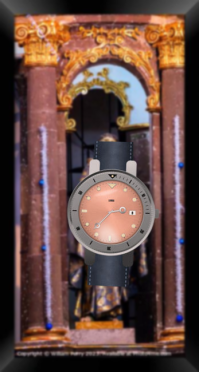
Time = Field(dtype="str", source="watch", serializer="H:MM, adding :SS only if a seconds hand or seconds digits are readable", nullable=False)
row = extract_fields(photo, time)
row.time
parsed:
2:37
